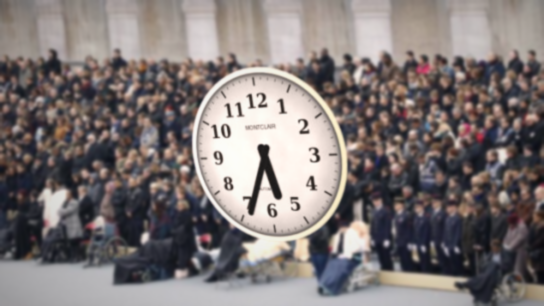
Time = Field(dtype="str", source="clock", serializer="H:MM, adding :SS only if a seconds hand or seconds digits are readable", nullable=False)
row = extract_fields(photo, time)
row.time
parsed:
5:34
